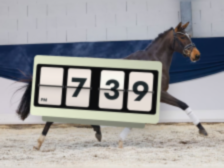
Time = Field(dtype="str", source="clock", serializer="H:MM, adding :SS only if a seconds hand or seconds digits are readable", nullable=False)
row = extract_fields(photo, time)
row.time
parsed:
7:39
